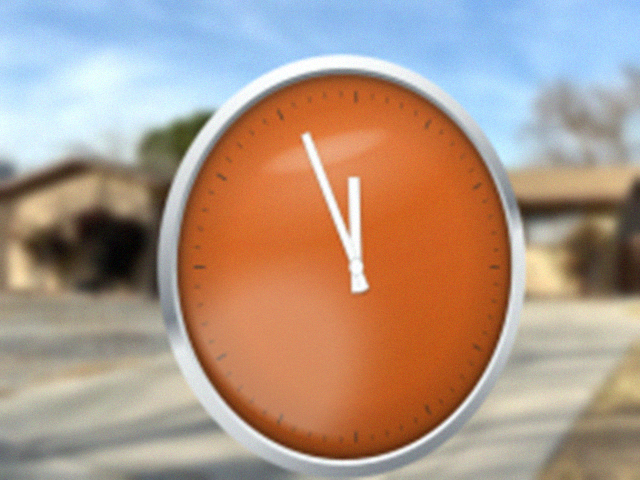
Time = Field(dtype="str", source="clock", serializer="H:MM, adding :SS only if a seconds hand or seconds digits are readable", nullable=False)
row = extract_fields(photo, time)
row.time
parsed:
11:56
